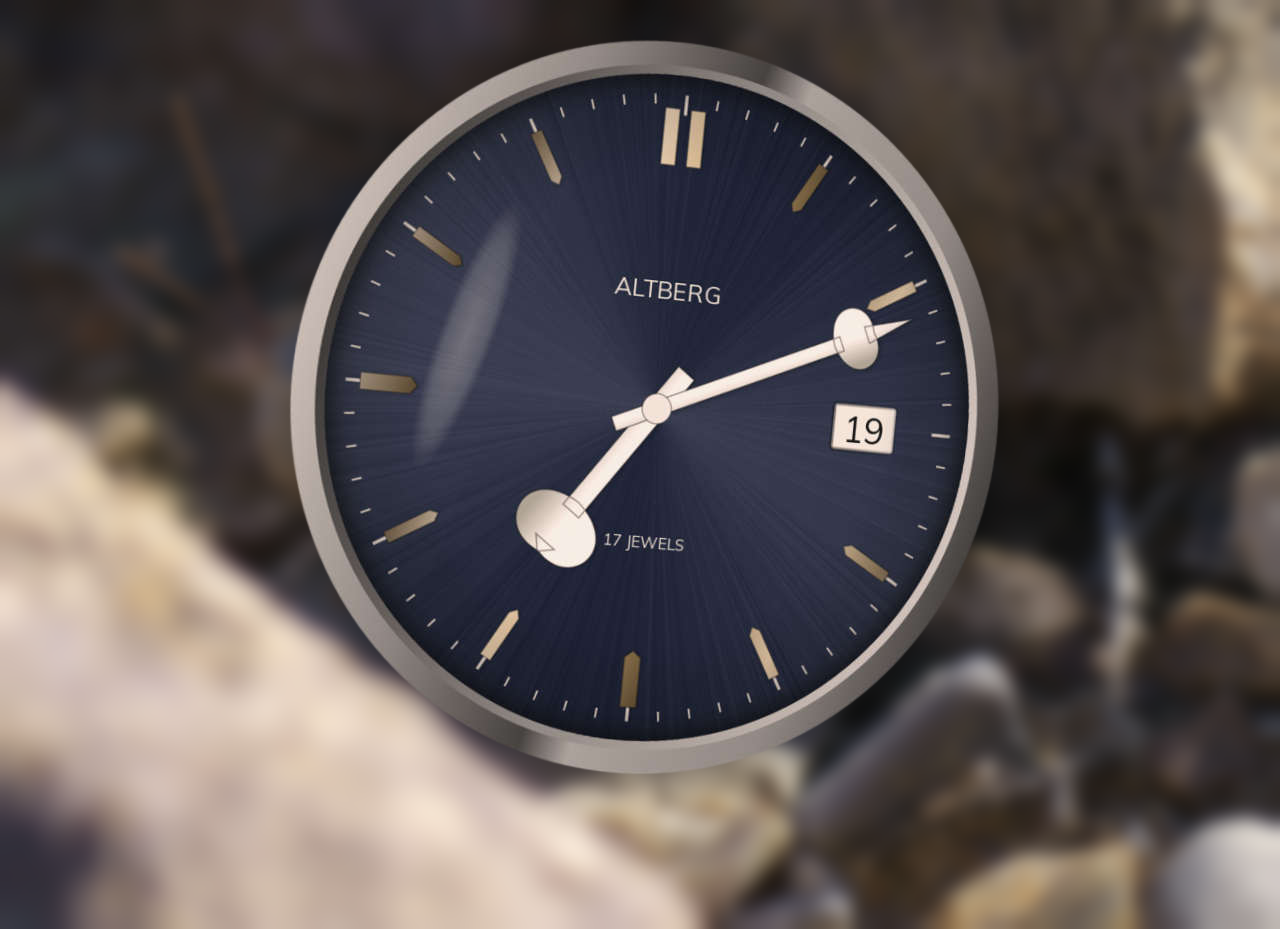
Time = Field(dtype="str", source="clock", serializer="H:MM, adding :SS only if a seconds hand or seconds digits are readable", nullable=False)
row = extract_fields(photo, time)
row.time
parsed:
7:11
